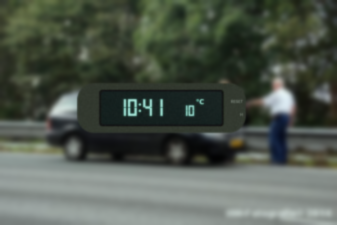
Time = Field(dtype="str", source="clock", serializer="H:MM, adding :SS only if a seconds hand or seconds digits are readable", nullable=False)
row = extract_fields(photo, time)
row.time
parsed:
10:41
